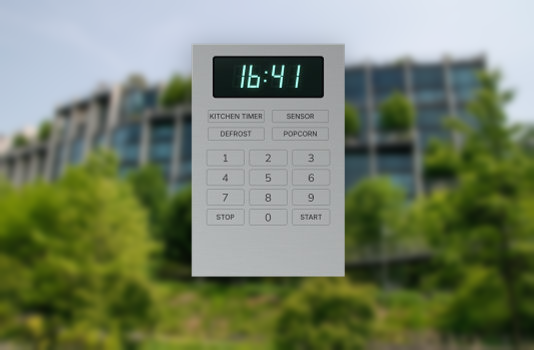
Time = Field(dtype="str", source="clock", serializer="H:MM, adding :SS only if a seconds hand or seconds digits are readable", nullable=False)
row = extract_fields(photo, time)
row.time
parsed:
16:41
